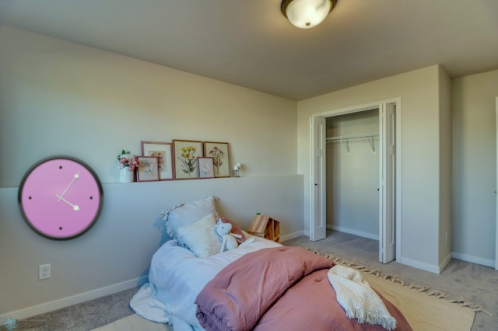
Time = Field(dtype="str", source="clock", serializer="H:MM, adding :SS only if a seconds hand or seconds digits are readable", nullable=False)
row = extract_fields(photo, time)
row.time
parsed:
4:06
